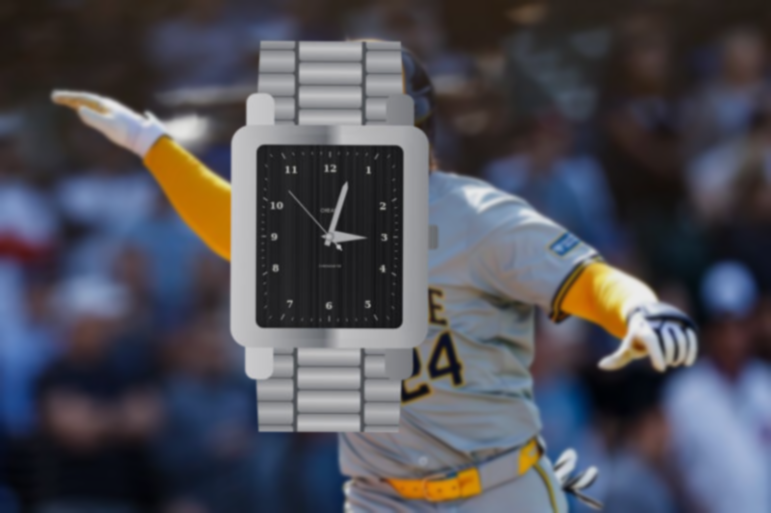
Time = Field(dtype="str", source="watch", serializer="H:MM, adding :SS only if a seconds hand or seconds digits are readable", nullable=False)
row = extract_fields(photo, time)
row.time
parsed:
3:02:53
